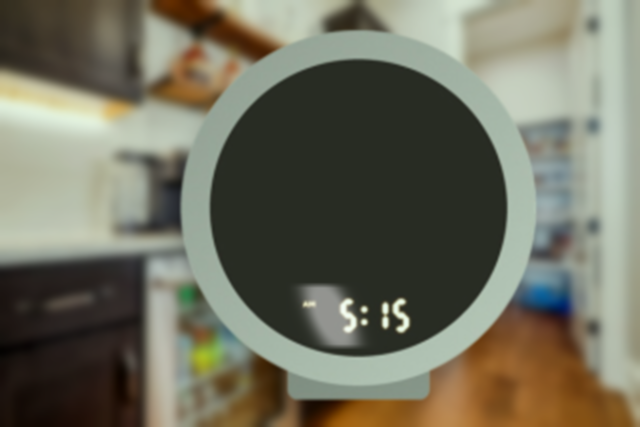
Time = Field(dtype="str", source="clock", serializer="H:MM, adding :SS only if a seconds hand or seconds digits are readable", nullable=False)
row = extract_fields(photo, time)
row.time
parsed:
5:15
